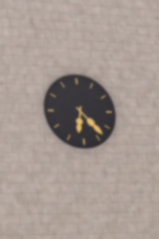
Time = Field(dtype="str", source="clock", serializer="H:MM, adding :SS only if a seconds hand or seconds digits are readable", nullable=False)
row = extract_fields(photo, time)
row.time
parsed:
6:23
